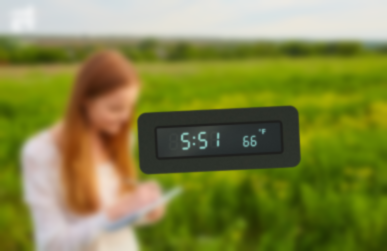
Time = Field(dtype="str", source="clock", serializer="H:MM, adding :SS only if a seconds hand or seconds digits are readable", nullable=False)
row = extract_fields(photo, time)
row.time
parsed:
5:51
